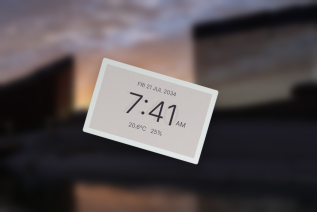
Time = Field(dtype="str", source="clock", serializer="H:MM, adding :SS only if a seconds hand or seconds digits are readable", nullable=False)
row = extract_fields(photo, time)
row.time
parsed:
7:41
